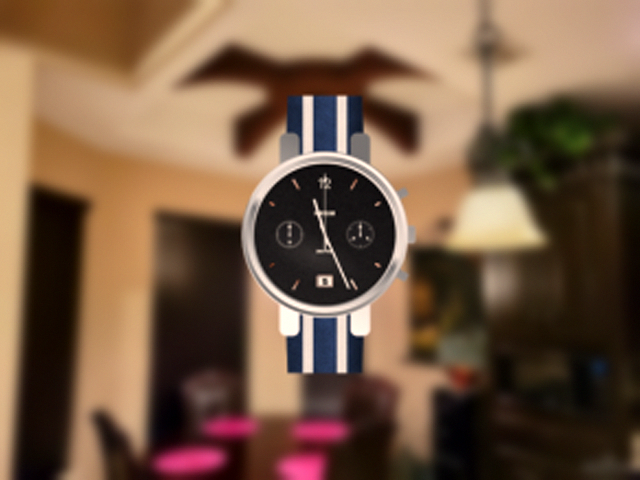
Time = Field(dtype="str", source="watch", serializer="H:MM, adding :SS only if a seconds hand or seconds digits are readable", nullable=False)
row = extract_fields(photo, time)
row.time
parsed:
11:26
